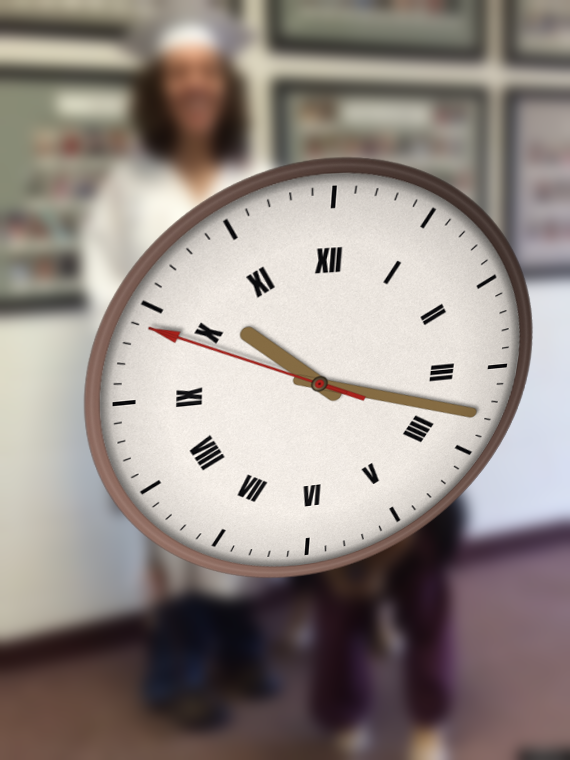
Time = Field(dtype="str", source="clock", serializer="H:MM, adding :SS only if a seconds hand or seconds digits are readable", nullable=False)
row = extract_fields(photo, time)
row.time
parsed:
10:17:49
